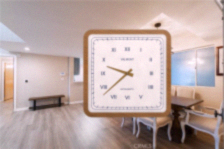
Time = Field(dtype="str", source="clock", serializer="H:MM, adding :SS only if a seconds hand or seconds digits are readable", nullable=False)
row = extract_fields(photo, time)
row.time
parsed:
9:38
